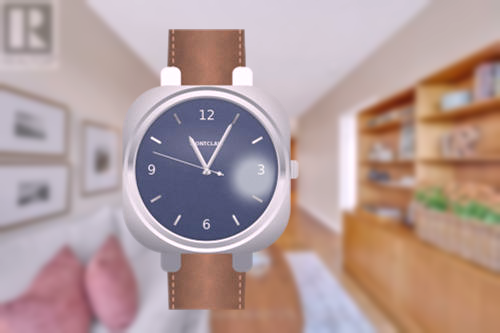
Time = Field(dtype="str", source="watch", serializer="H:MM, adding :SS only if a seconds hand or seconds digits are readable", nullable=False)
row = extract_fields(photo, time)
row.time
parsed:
11:04:48
